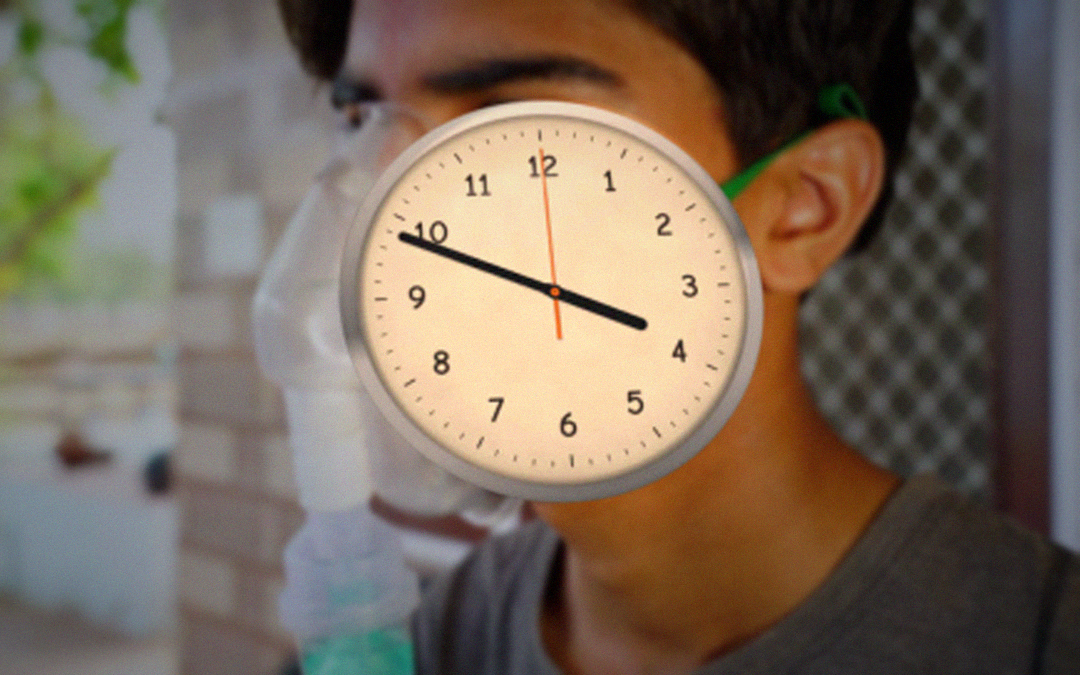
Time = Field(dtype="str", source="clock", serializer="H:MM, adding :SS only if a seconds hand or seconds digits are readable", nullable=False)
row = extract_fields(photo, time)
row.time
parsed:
3:49:00
